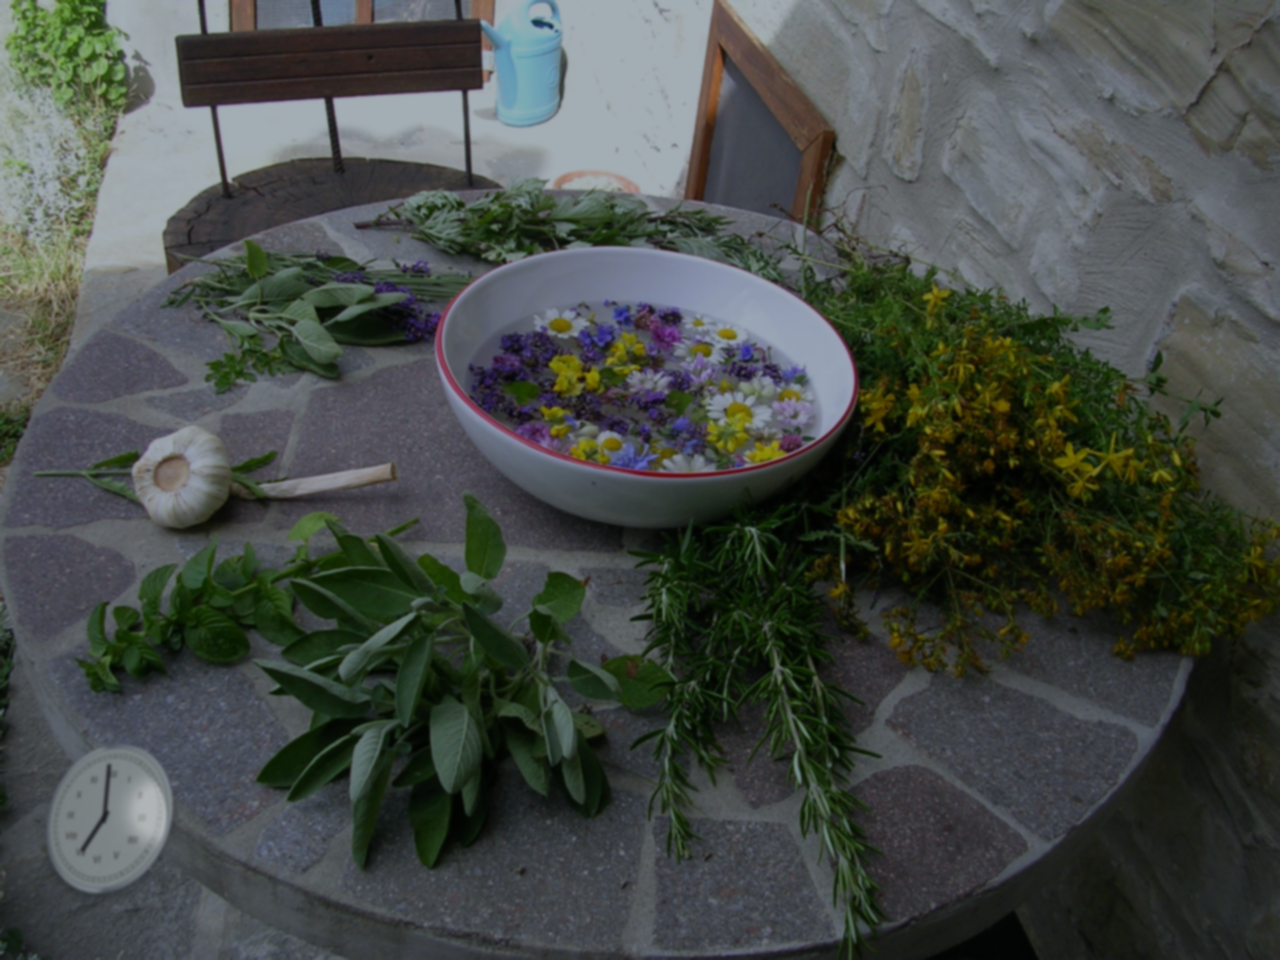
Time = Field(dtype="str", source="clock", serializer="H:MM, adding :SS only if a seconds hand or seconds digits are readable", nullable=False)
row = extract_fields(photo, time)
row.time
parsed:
6:59
